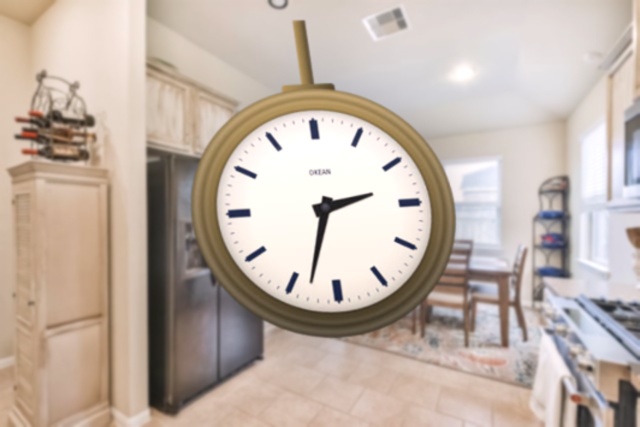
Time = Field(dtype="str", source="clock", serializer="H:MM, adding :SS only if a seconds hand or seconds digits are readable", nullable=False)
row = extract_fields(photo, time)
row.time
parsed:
2:33
